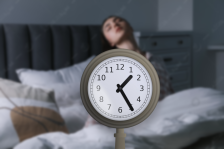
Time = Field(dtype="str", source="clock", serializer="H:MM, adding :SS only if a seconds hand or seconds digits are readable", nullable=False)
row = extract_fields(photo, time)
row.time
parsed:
1:25
